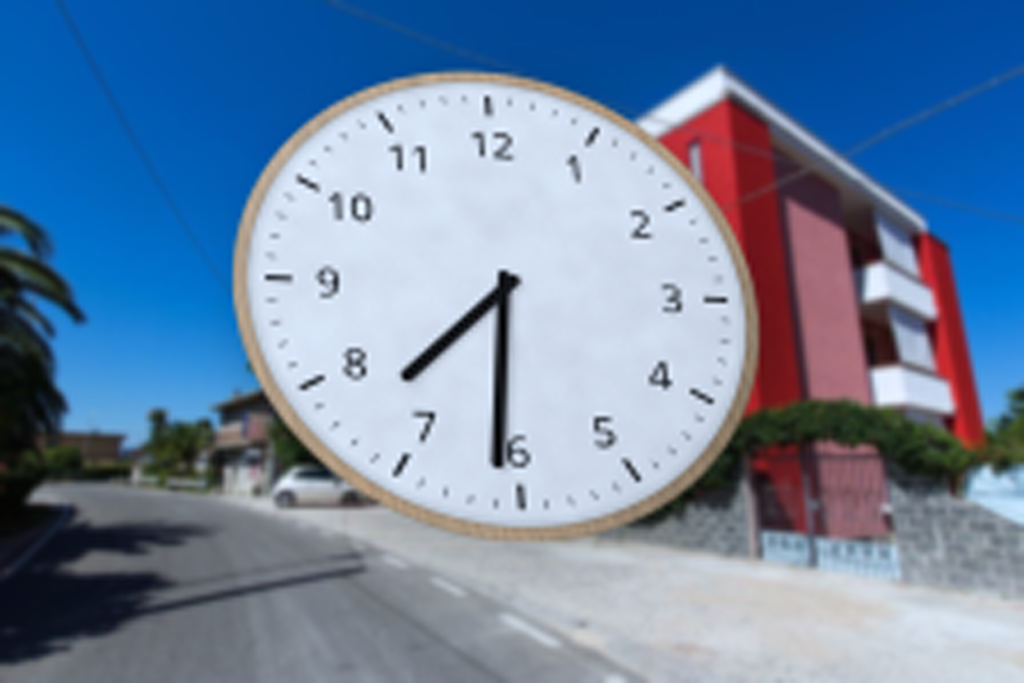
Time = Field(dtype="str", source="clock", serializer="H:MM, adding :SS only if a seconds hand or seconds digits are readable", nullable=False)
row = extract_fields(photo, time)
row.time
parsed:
7:31
